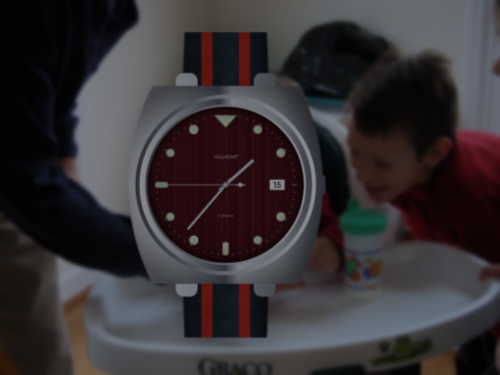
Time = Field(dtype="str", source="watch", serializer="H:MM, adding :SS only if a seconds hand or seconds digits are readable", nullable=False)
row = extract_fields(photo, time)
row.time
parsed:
1:36:45
